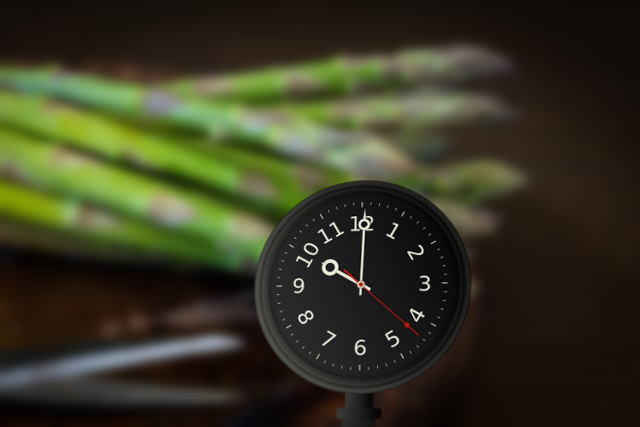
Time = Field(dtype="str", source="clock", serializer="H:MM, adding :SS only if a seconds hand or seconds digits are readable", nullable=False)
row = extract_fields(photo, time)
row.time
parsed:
10:00:22
